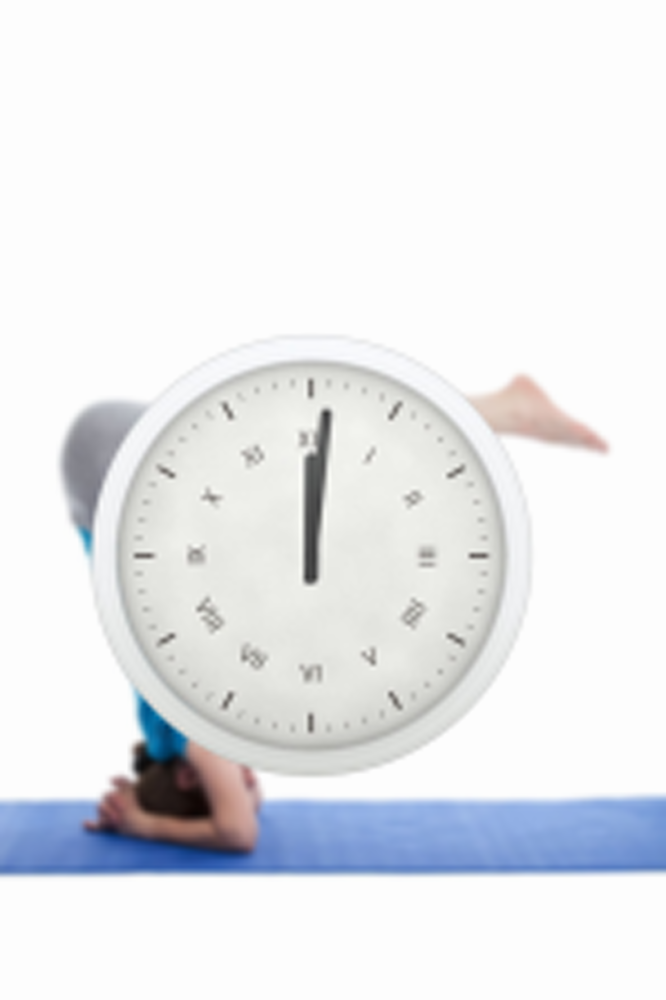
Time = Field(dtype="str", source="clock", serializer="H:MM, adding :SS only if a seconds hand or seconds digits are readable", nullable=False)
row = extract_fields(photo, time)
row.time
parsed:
12:01
